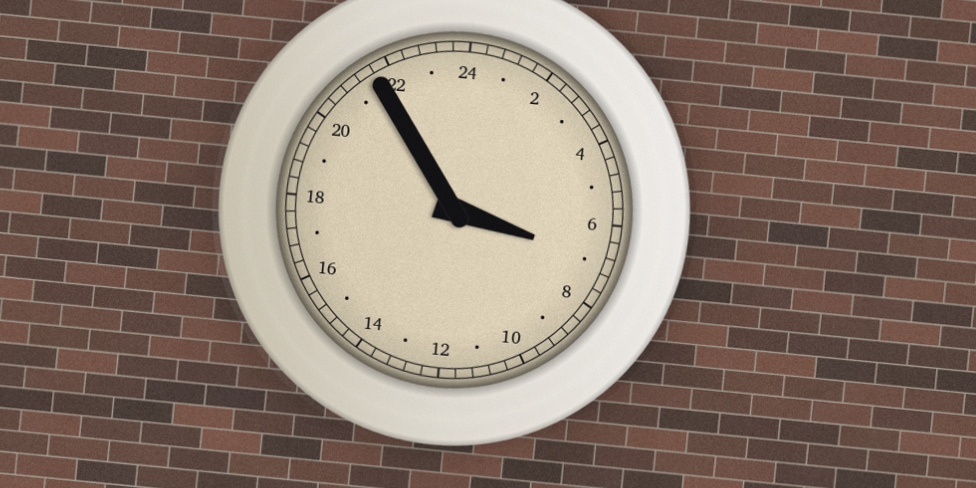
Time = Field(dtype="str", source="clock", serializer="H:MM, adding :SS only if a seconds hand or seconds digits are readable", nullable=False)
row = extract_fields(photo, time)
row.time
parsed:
6:54
